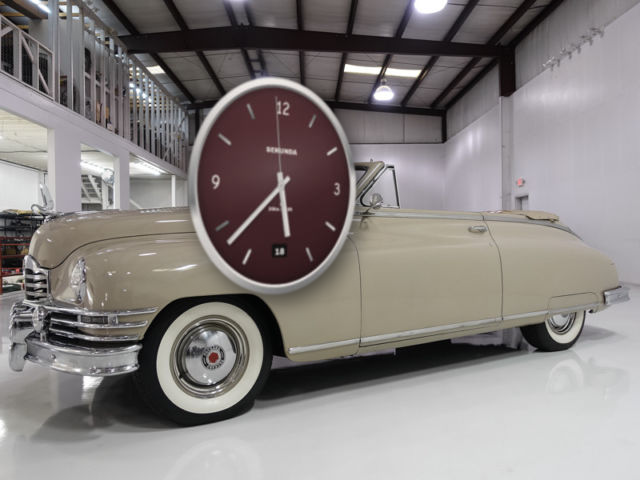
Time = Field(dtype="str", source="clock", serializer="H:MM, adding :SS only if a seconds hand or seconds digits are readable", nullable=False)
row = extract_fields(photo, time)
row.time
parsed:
5:37:59
